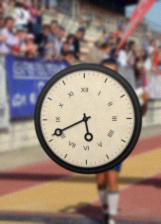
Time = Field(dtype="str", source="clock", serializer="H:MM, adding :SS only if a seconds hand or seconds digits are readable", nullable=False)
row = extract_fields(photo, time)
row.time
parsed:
5:41
